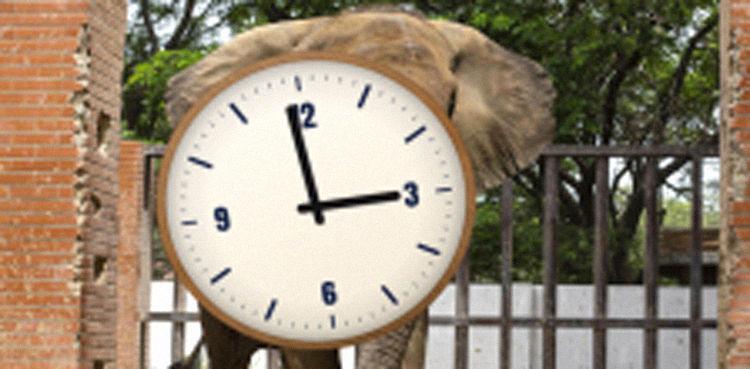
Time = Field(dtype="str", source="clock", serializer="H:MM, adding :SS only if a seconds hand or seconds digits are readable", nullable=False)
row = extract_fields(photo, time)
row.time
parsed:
2:59
